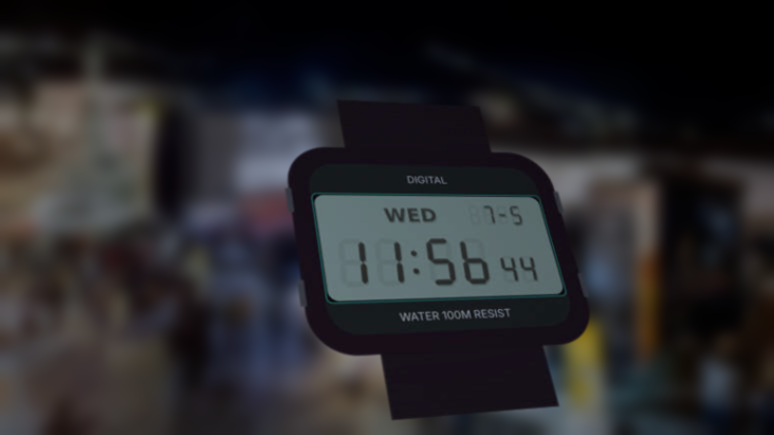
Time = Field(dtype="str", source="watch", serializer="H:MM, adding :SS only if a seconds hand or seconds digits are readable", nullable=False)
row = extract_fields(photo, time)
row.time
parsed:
11:56:44
